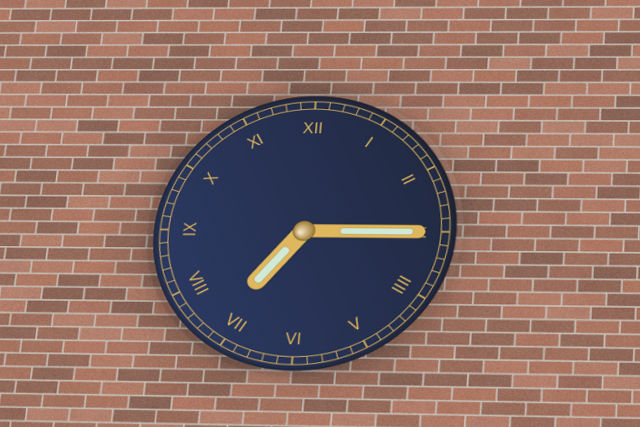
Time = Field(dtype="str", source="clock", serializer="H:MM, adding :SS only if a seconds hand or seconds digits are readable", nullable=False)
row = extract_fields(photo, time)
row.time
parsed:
7:15
